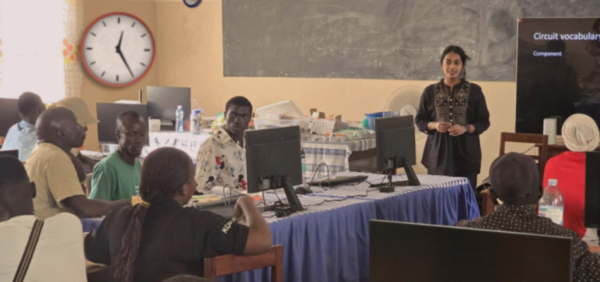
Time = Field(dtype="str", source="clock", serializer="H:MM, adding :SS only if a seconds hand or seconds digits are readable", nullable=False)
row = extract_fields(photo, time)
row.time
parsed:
12:25
